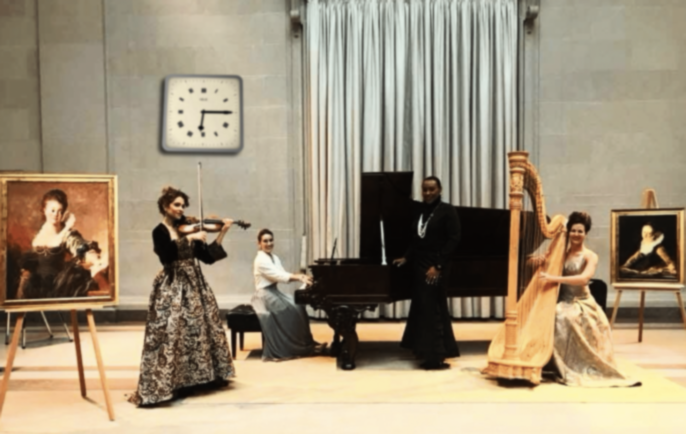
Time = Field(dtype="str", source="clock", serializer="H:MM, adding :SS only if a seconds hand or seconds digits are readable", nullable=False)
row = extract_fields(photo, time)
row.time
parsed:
6:15
